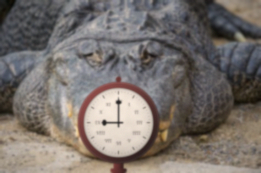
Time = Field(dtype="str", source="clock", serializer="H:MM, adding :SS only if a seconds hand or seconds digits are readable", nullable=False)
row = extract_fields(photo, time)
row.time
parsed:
9:00
